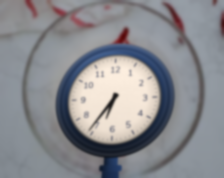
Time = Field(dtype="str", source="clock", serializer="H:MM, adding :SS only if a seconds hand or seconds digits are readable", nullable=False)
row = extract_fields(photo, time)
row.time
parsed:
6:36
